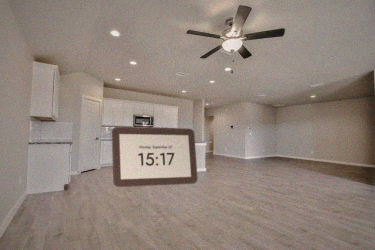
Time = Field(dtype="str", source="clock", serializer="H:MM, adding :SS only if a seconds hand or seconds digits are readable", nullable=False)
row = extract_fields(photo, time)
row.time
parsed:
15:17
